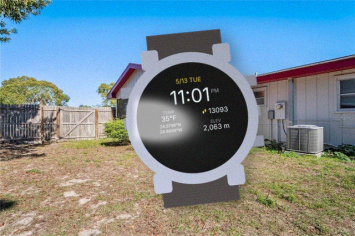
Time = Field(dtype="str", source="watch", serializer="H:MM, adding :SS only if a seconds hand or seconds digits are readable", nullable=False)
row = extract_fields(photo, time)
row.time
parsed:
11:01
